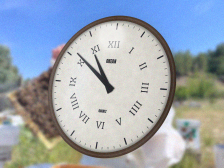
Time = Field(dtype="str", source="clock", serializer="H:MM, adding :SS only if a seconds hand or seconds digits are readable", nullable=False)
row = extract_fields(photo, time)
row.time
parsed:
10:51
